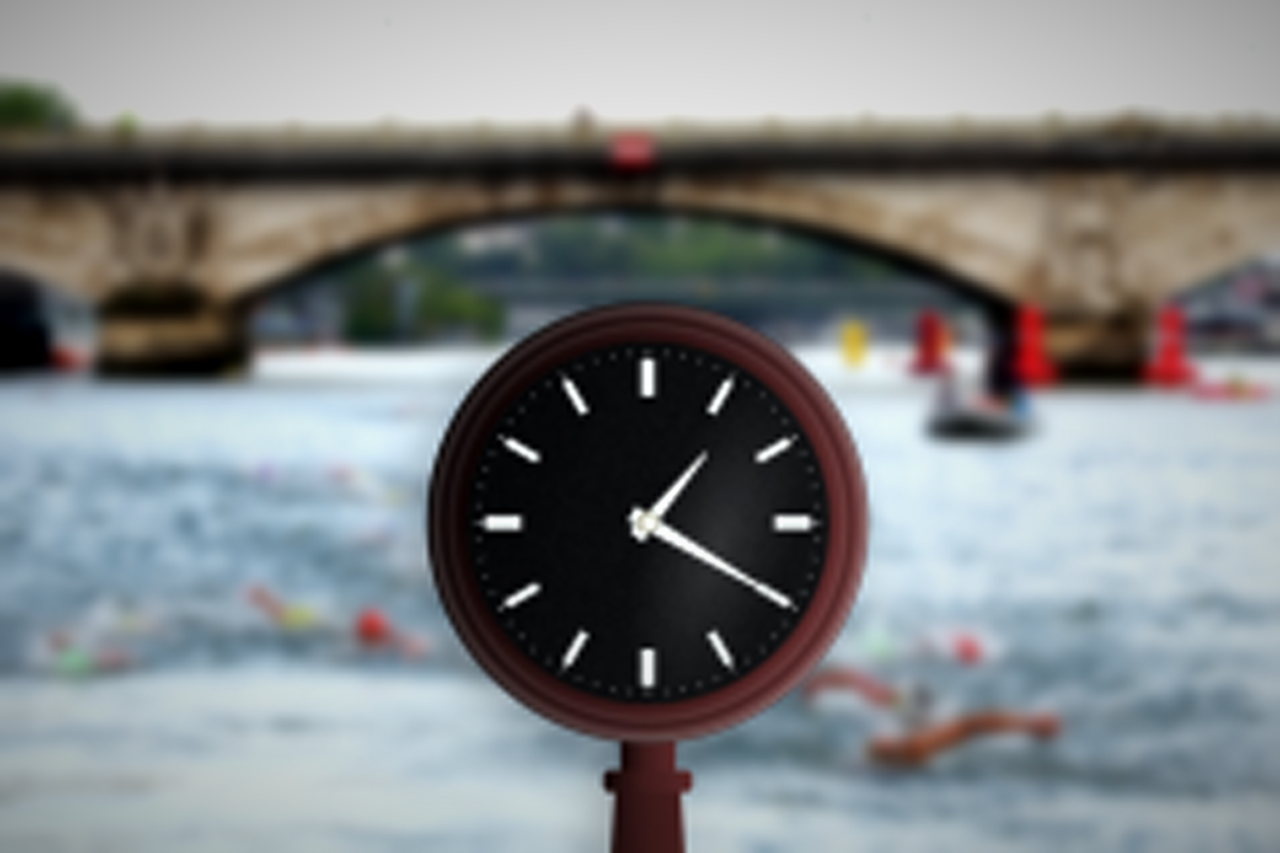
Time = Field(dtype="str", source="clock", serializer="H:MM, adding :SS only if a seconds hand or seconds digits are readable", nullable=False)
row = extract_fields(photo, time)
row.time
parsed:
1:20
